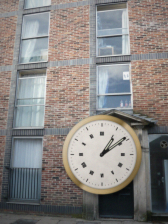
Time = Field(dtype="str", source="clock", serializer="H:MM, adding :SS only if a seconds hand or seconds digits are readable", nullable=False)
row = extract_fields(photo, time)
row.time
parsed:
1:09
